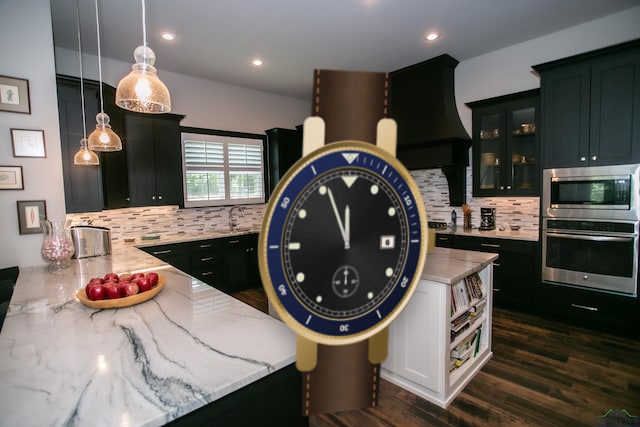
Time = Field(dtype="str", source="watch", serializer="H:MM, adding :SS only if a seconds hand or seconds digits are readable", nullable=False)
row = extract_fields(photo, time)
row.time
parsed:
11:56
